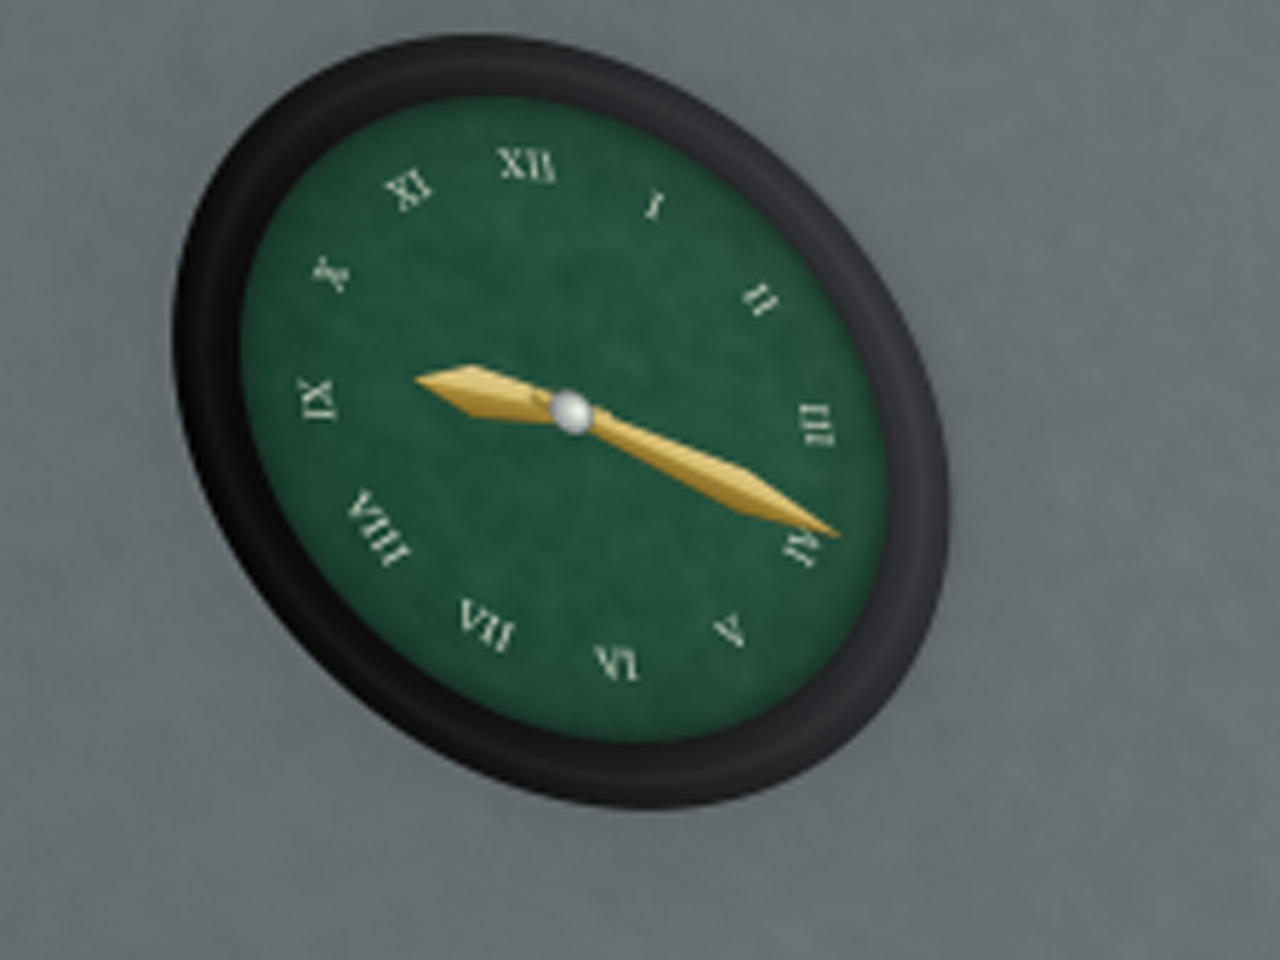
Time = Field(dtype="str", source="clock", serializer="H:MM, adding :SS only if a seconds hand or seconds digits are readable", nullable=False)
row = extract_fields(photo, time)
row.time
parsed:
9:19
